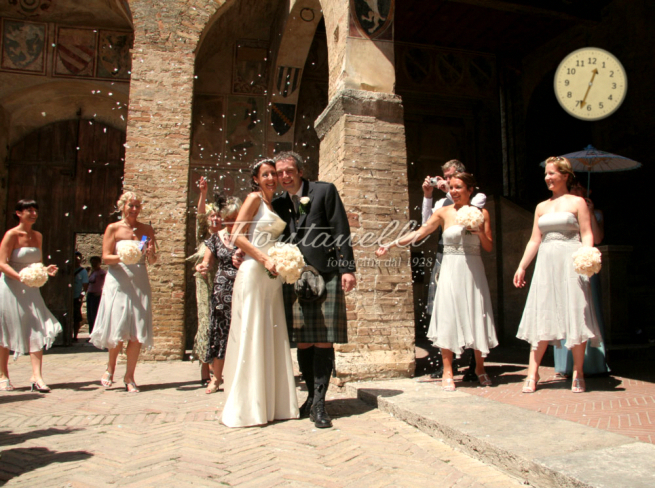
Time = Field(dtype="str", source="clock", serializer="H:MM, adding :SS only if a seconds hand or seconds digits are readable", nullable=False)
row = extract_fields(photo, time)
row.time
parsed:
12:33
